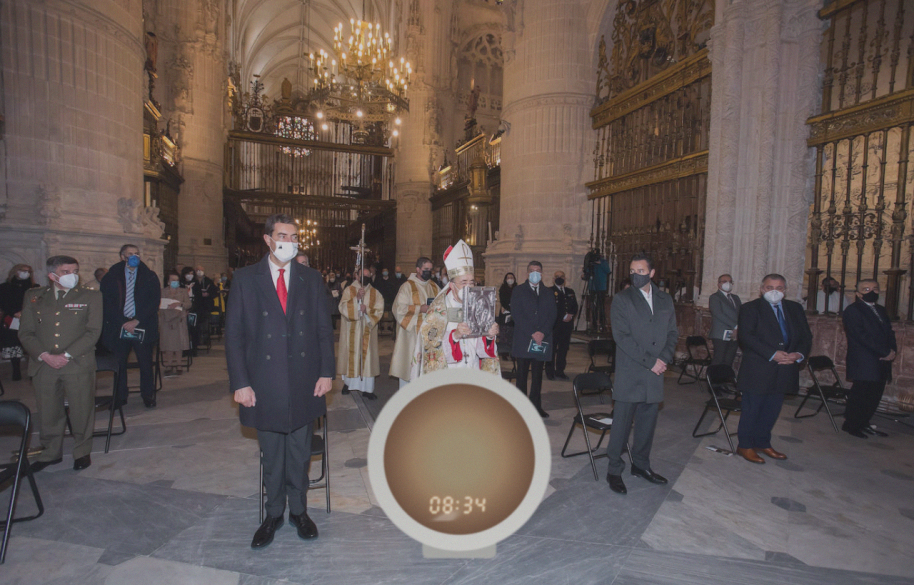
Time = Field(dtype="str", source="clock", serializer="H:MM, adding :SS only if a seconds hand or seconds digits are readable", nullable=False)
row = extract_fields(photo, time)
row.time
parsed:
8:34
